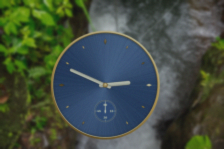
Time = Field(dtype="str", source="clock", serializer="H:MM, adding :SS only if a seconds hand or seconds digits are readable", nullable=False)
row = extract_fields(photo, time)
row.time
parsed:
2:49
